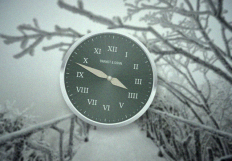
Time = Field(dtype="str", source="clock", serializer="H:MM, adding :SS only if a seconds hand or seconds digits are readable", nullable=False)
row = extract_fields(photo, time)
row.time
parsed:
3:48
